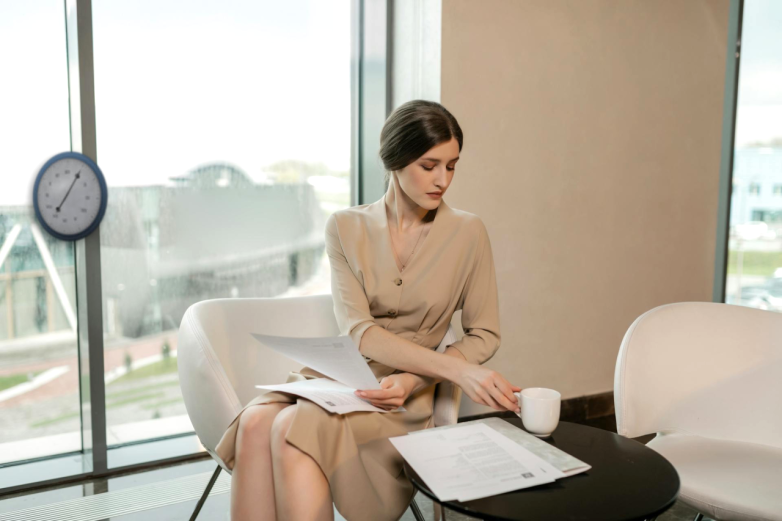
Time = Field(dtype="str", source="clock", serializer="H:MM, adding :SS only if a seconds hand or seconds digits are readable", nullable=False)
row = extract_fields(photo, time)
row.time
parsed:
7:05
